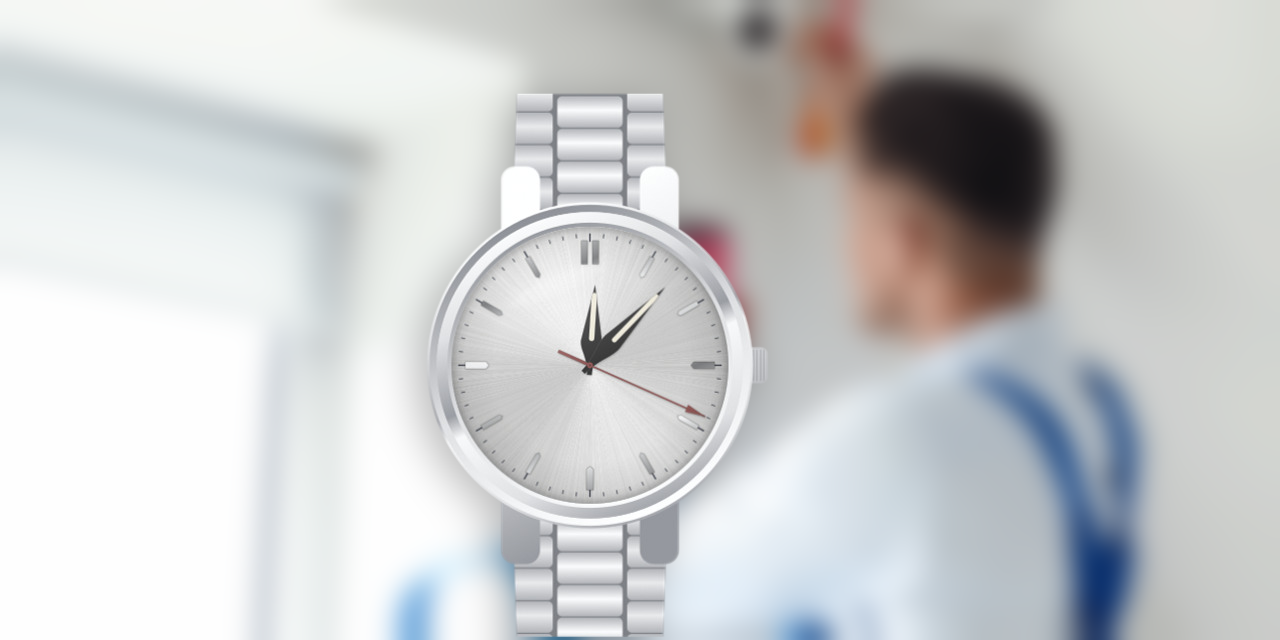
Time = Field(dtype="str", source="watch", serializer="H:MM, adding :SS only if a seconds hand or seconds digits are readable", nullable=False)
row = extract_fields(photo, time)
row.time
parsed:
12:07:19
